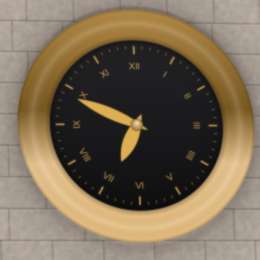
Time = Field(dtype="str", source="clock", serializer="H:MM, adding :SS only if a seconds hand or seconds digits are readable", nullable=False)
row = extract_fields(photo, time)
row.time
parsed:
6:49
